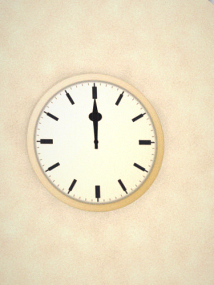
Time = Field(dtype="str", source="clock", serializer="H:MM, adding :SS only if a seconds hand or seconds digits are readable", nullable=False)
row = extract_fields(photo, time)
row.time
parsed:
12:00
